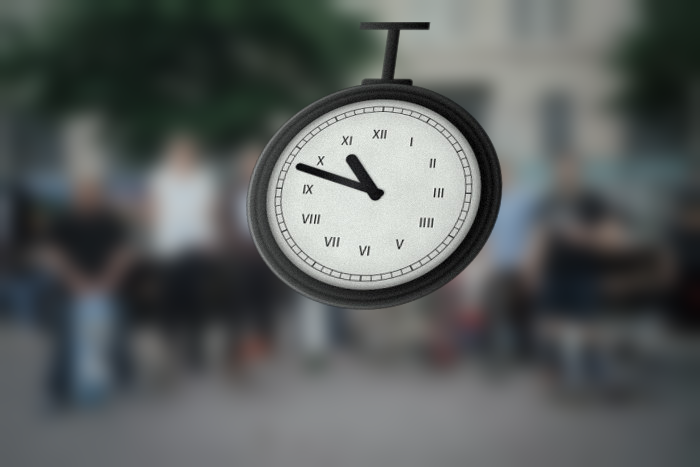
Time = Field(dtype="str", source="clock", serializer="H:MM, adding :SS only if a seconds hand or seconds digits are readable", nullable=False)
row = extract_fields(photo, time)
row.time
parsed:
10:48
